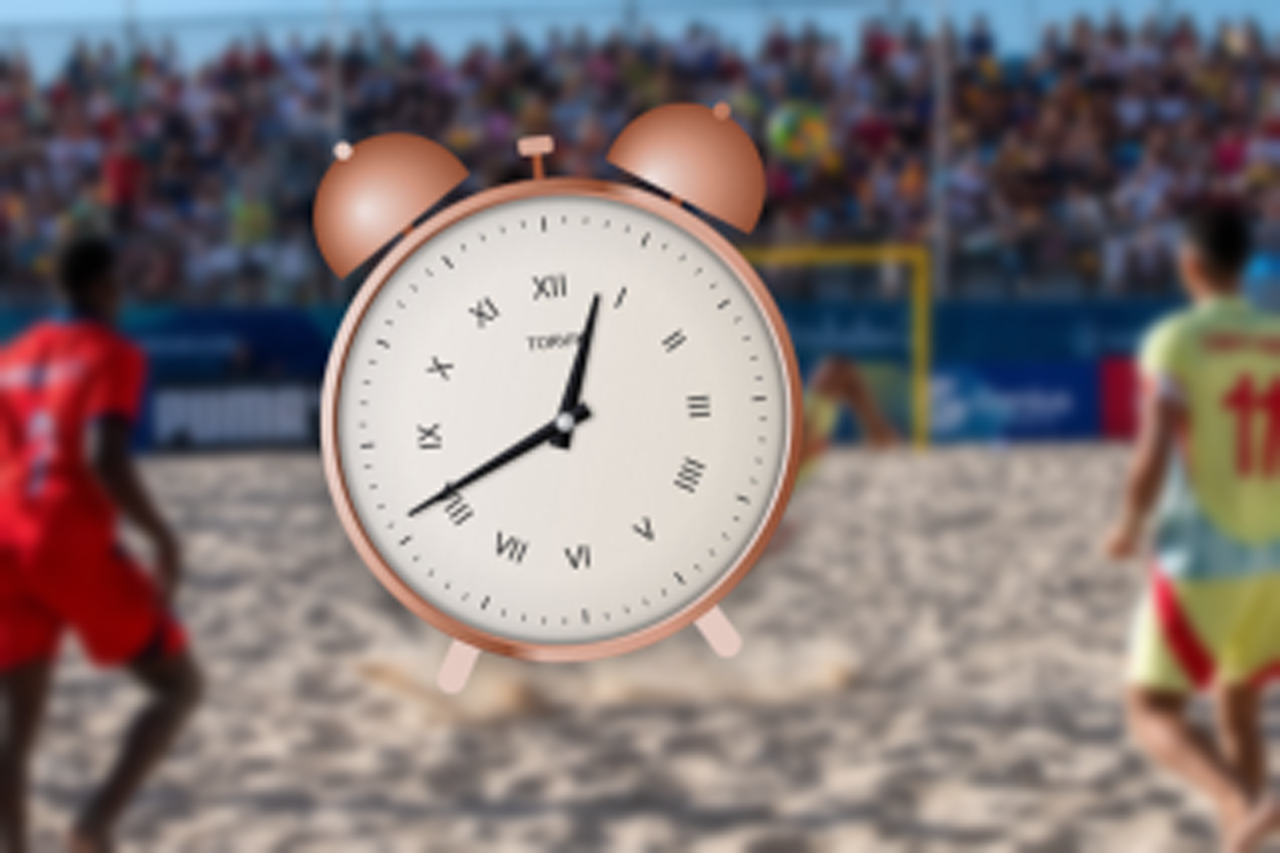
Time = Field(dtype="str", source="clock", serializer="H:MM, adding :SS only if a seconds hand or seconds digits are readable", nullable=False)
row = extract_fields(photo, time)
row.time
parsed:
12:41
